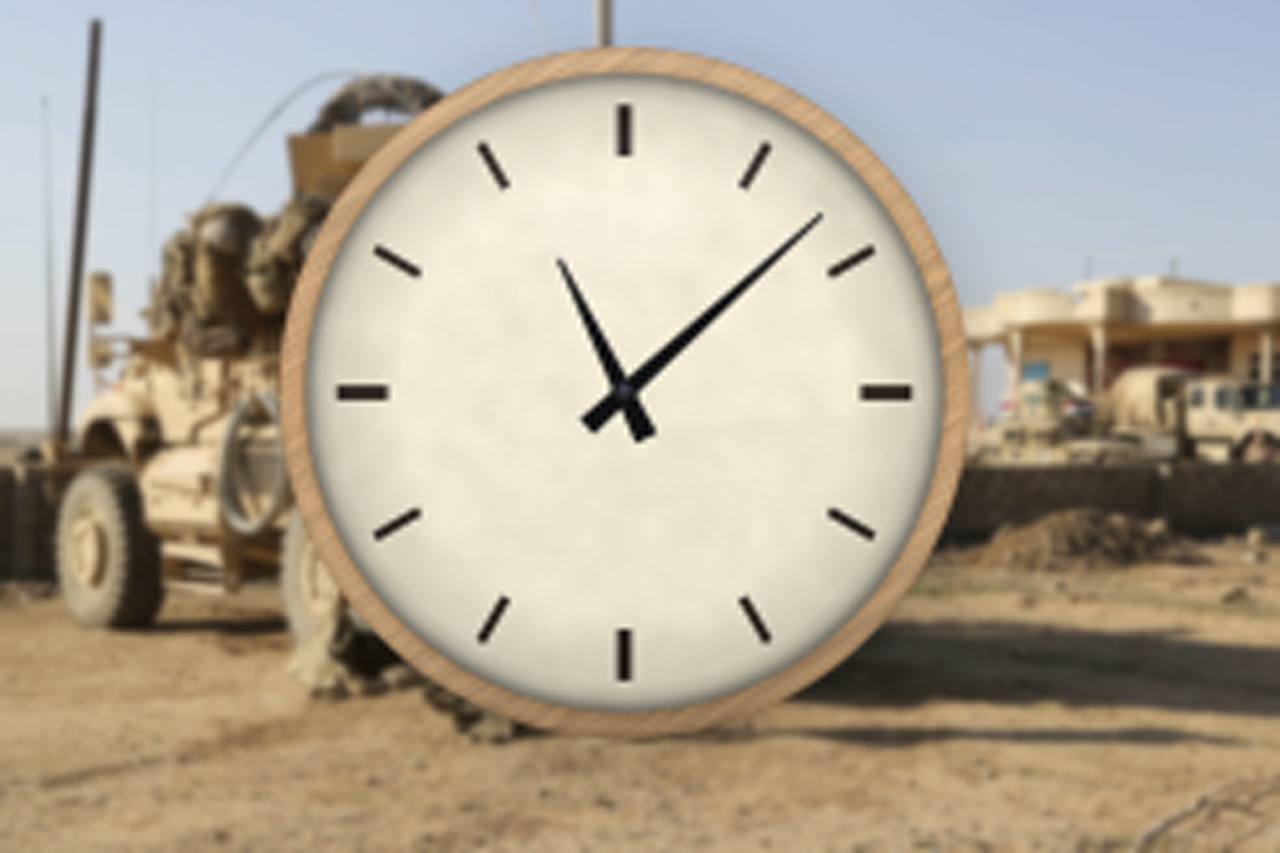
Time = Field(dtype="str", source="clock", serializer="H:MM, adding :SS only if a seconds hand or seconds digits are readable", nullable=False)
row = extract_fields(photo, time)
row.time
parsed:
11:08
